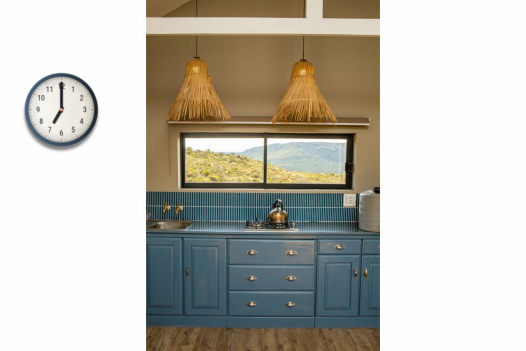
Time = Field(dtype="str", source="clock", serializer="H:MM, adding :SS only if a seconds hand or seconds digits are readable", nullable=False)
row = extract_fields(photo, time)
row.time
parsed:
7:00
